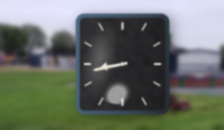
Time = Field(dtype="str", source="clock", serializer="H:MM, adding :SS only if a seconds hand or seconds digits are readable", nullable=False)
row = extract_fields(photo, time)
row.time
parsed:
8:43
